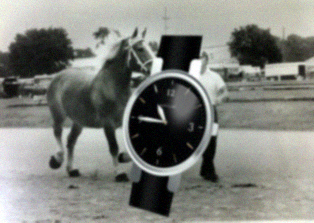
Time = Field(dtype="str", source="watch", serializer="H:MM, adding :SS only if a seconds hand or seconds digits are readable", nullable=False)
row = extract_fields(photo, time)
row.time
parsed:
10:45
